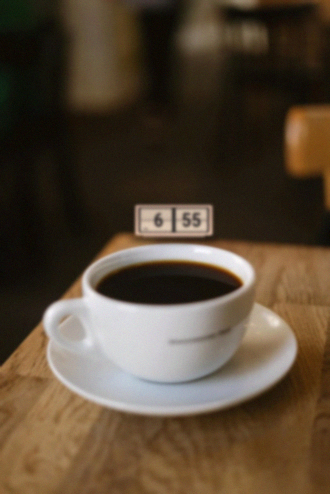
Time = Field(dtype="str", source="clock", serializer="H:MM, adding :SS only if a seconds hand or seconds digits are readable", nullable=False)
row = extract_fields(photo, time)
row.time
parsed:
6:55
